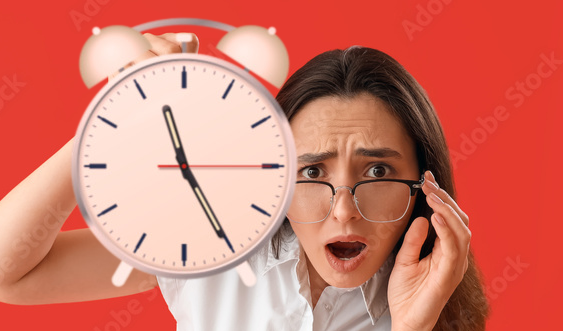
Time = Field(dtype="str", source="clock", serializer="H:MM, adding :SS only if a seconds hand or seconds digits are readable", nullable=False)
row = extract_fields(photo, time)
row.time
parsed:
11:25:15
